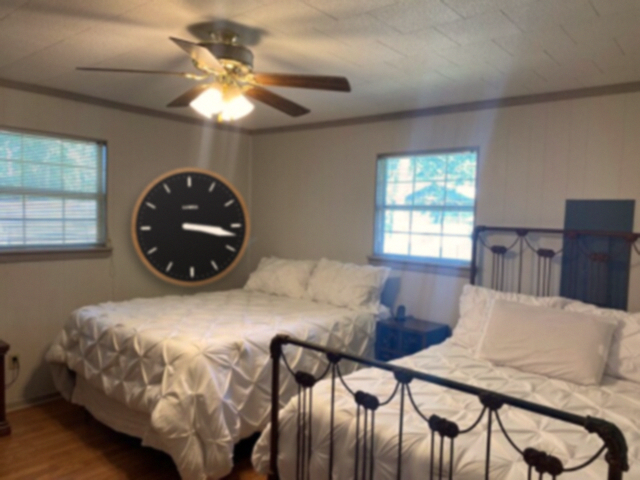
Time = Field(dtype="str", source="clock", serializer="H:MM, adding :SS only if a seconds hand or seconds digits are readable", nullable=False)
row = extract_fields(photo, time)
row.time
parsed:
3:17
